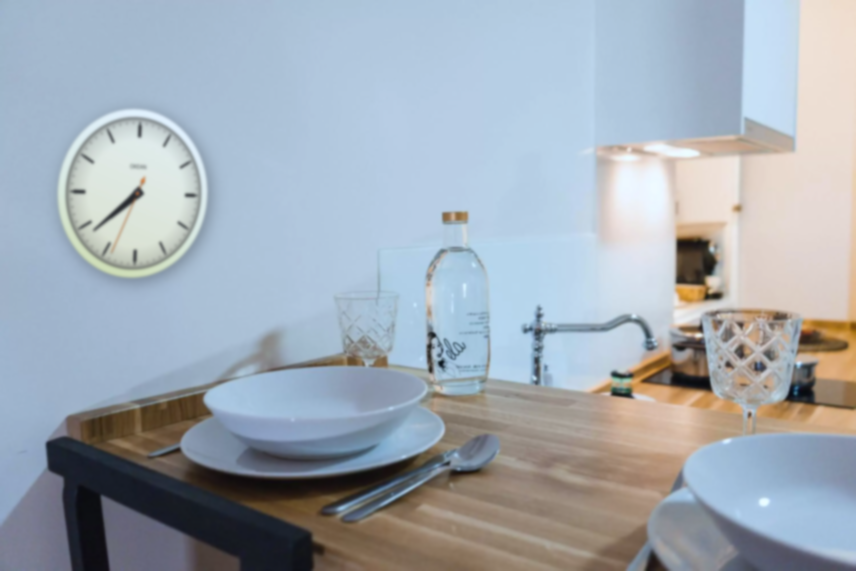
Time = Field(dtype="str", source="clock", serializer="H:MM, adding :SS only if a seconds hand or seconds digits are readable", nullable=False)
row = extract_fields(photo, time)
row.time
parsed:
7:38:34
